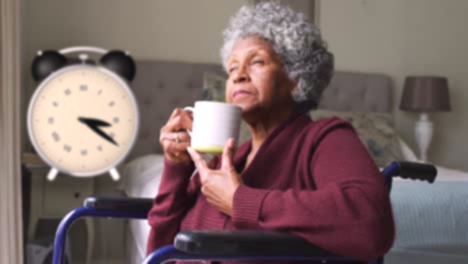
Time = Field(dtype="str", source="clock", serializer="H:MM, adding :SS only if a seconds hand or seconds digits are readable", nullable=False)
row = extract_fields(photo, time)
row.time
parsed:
3:21
